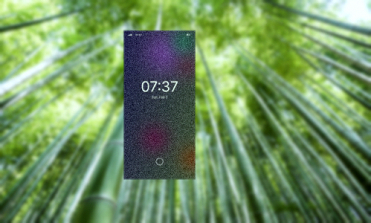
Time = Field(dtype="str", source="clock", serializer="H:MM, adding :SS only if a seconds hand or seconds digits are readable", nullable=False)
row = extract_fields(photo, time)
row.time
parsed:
7:37
